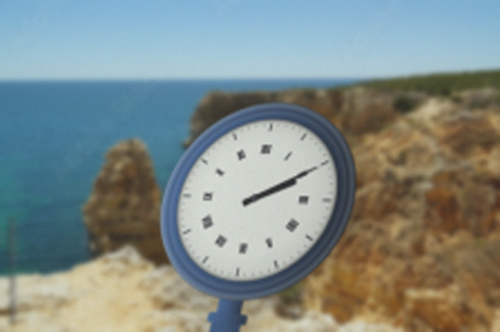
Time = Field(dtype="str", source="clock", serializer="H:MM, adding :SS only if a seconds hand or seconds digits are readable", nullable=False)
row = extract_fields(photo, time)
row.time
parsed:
2:10
